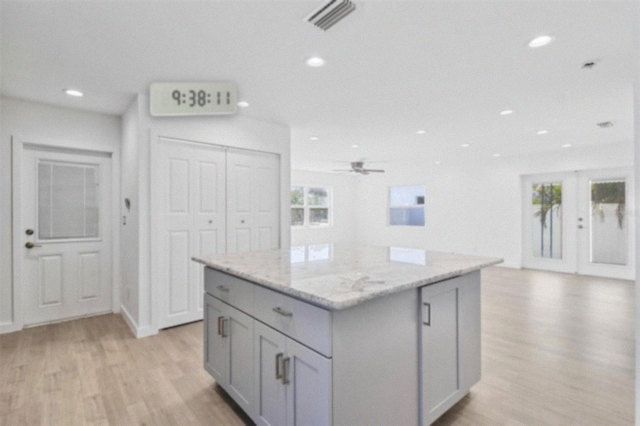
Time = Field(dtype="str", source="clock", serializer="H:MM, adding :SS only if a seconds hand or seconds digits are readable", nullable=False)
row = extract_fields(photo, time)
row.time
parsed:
9:38:11
